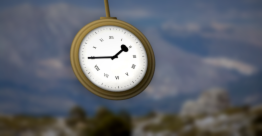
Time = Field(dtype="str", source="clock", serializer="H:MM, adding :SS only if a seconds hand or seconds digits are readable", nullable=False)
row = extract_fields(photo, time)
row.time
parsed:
1:45
